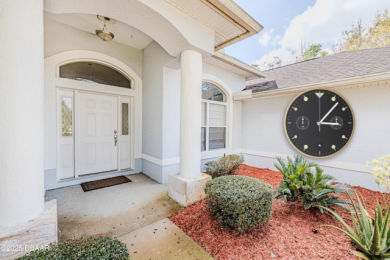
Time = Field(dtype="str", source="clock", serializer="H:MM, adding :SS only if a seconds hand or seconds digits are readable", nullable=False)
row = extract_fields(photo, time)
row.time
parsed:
3:07
